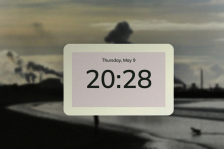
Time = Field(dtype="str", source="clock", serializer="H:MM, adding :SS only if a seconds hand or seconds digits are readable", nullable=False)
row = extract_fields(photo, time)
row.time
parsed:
20:28
